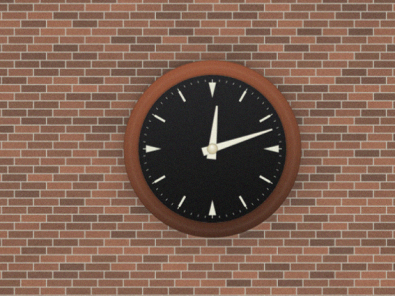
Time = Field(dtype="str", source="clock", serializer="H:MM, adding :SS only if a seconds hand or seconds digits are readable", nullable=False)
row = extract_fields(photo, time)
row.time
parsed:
12:12
